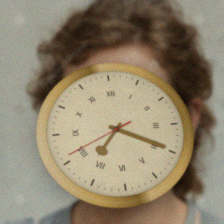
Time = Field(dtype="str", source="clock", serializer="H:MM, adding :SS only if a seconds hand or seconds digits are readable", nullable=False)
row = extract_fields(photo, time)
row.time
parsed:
7:19:41
